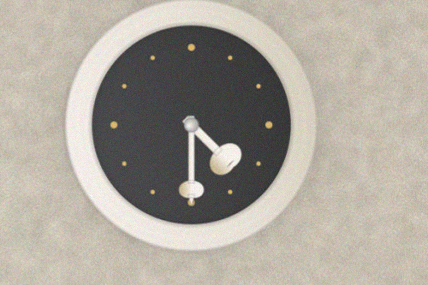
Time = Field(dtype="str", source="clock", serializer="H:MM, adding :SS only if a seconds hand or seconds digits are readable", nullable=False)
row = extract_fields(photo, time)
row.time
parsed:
4:30
